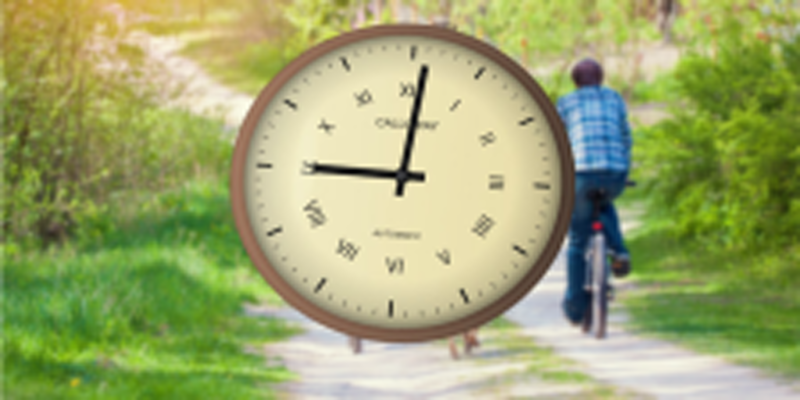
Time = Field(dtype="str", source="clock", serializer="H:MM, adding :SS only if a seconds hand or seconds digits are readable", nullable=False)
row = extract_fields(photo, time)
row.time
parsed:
9:01
